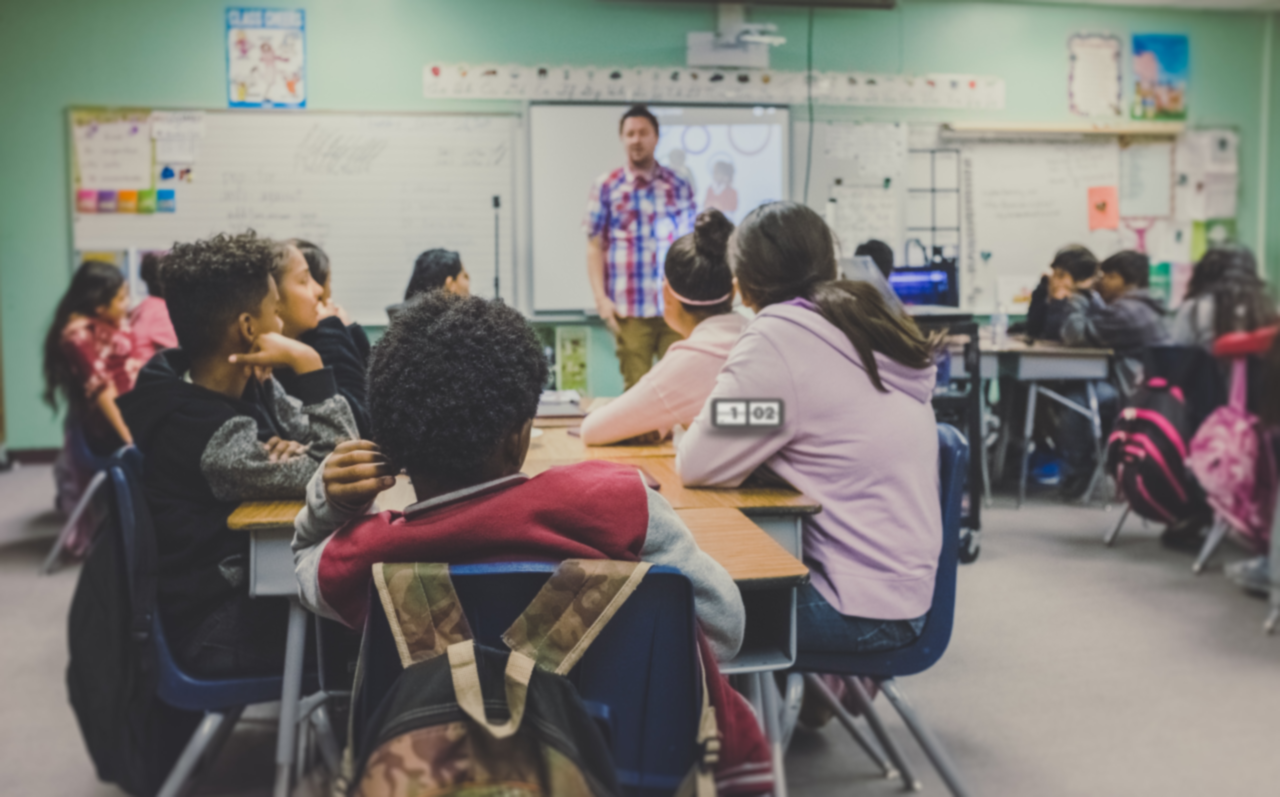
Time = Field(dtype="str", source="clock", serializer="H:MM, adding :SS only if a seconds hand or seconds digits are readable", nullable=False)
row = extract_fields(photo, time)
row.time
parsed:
1:02
